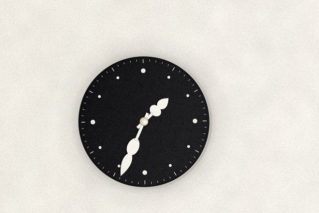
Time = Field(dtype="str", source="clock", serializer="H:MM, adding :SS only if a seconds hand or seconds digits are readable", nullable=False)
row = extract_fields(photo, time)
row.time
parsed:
1:34
